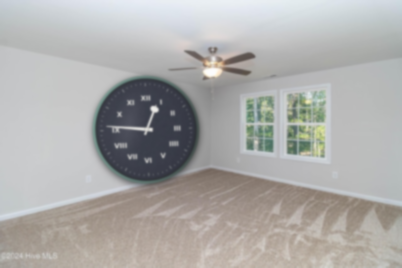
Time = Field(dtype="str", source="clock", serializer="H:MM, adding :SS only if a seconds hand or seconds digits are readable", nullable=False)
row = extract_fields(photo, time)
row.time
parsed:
12:46
